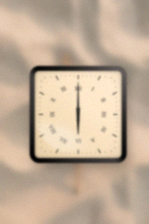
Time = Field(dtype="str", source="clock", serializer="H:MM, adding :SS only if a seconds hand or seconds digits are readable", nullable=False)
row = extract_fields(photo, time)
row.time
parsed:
6:00
